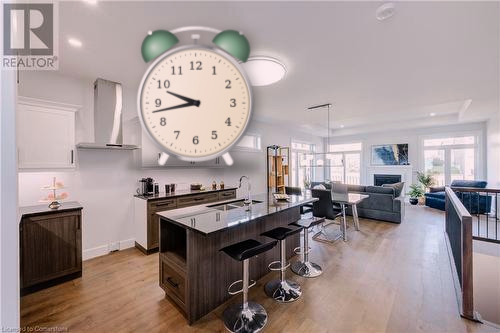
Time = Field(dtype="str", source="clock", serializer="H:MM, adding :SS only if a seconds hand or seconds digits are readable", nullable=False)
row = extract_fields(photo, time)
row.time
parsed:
9:43
